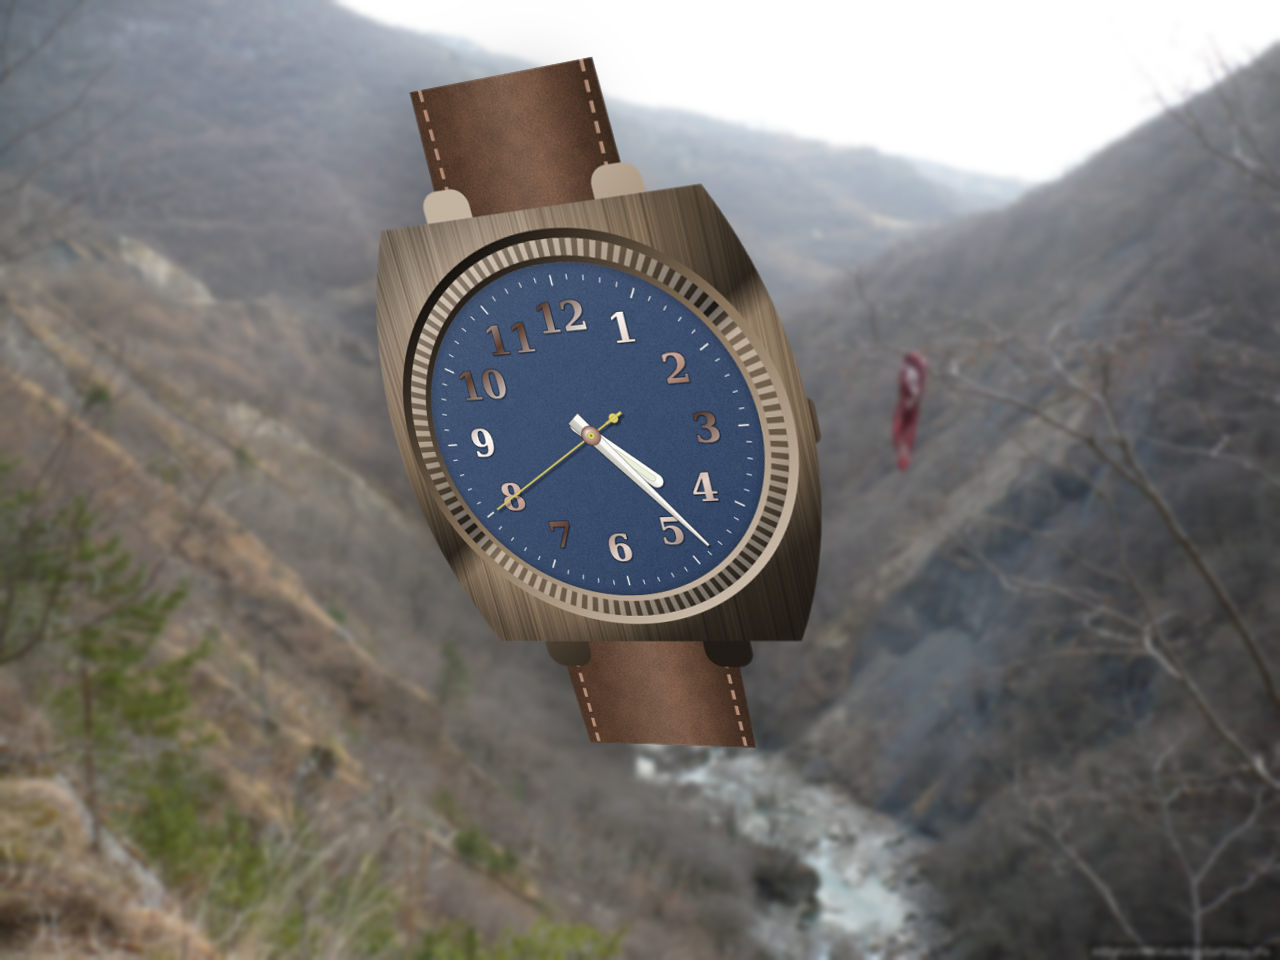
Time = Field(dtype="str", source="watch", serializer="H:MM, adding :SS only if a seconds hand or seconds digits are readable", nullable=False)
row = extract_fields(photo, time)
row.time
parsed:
4:23:40
